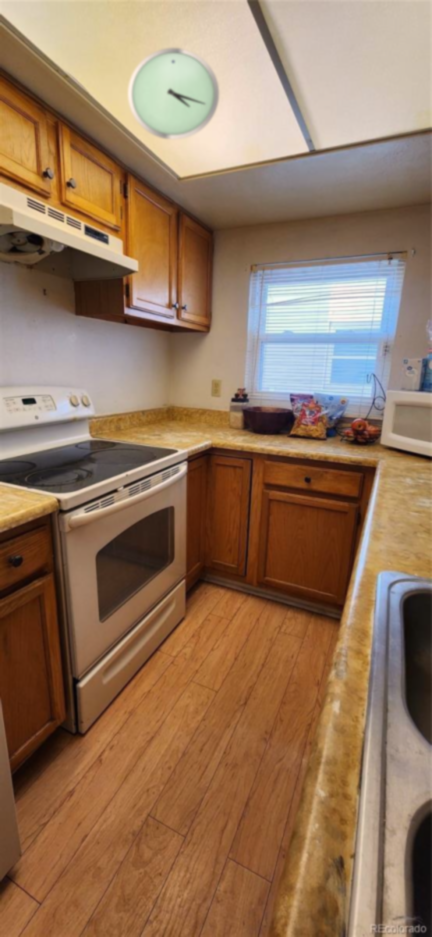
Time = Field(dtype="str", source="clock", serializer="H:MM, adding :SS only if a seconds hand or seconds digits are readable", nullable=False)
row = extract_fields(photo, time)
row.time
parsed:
4:18
